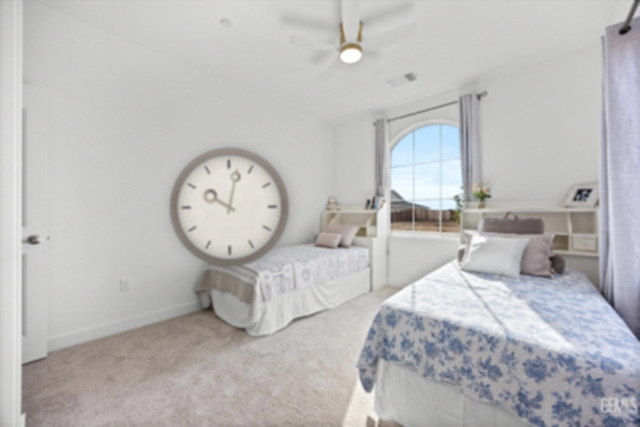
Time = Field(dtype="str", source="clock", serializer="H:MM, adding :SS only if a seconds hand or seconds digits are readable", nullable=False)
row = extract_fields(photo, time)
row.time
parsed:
10:02
